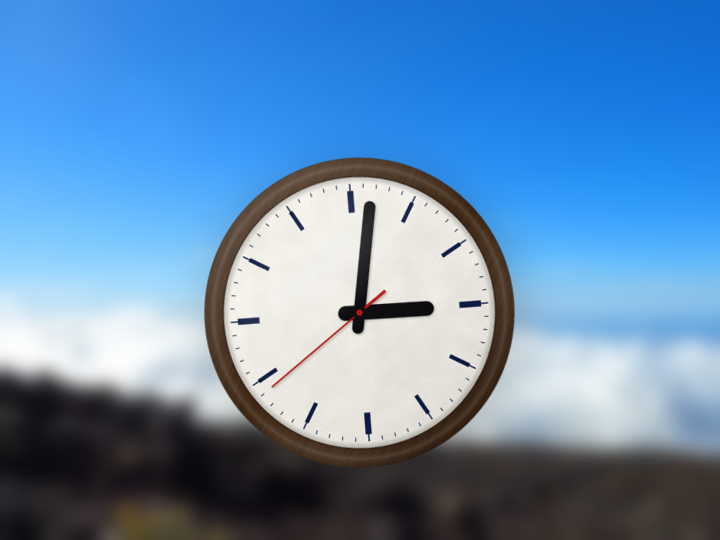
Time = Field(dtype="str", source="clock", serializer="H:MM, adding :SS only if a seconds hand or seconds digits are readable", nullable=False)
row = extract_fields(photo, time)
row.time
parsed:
3:01:39
